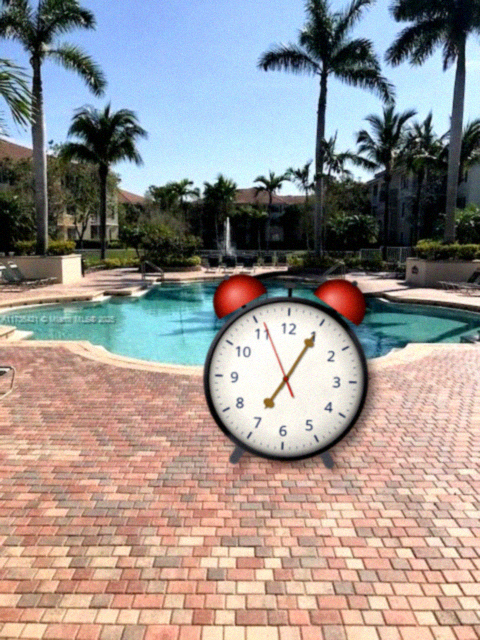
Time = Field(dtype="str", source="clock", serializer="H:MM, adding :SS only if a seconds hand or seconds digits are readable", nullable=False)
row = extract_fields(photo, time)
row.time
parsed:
7:04:56
